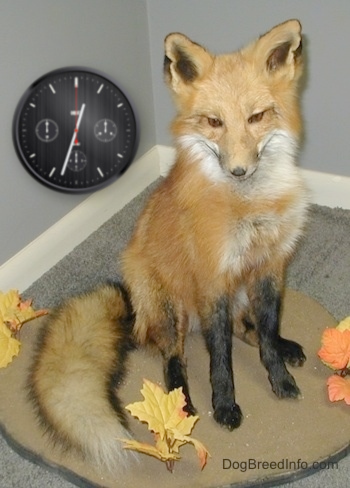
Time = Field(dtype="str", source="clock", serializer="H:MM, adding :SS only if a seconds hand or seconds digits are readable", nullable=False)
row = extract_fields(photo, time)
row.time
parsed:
12:33
